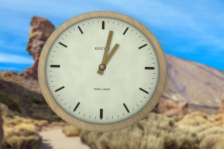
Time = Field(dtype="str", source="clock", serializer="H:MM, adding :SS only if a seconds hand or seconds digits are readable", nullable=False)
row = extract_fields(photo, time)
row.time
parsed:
1:02
